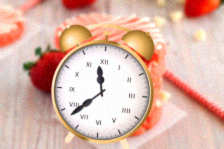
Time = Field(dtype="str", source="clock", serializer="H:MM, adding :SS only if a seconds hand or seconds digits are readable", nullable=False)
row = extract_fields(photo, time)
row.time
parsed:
11:38
